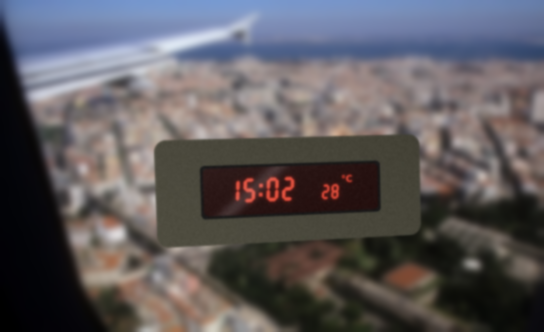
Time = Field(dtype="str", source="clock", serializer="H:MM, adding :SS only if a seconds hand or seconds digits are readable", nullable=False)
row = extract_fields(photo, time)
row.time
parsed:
15:02
